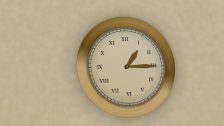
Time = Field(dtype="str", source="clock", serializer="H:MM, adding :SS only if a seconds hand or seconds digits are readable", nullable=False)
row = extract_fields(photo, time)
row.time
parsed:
1:15
